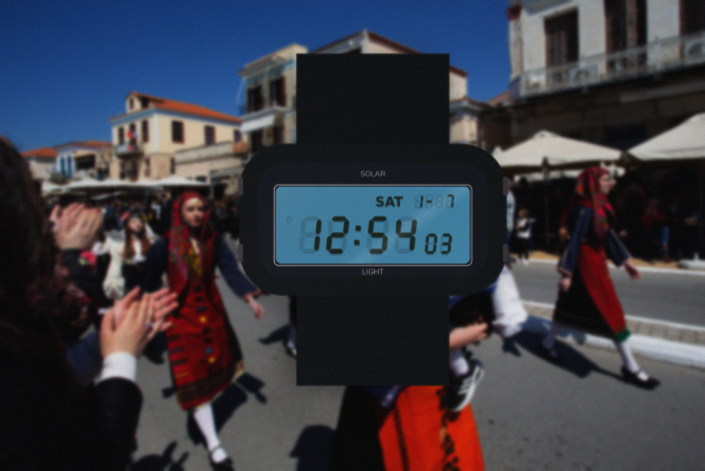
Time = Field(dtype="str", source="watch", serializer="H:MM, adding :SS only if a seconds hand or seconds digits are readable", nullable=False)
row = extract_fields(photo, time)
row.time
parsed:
12:54:03
